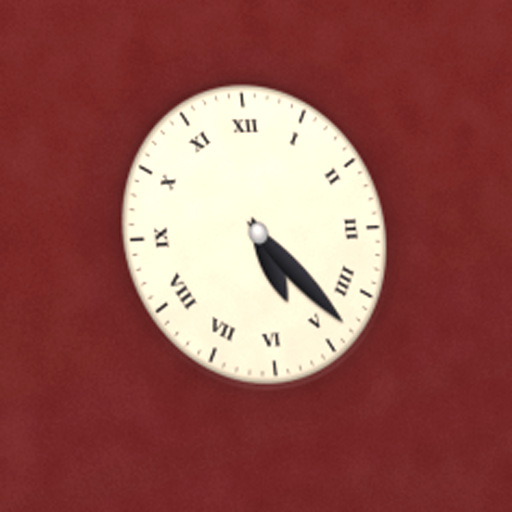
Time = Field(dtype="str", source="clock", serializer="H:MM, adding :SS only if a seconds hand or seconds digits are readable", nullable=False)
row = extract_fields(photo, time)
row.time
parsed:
5:23
